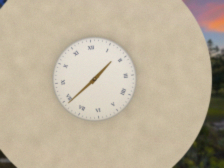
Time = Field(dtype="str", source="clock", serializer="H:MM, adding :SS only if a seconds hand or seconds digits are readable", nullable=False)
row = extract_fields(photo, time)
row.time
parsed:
1:39
